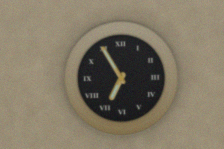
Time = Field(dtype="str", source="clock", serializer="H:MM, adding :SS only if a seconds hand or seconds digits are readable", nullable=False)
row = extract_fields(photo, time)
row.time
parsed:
6:55
